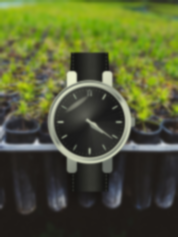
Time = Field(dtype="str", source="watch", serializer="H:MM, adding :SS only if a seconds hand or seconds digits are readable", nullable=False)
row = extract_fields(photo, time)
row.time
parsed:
4:21
